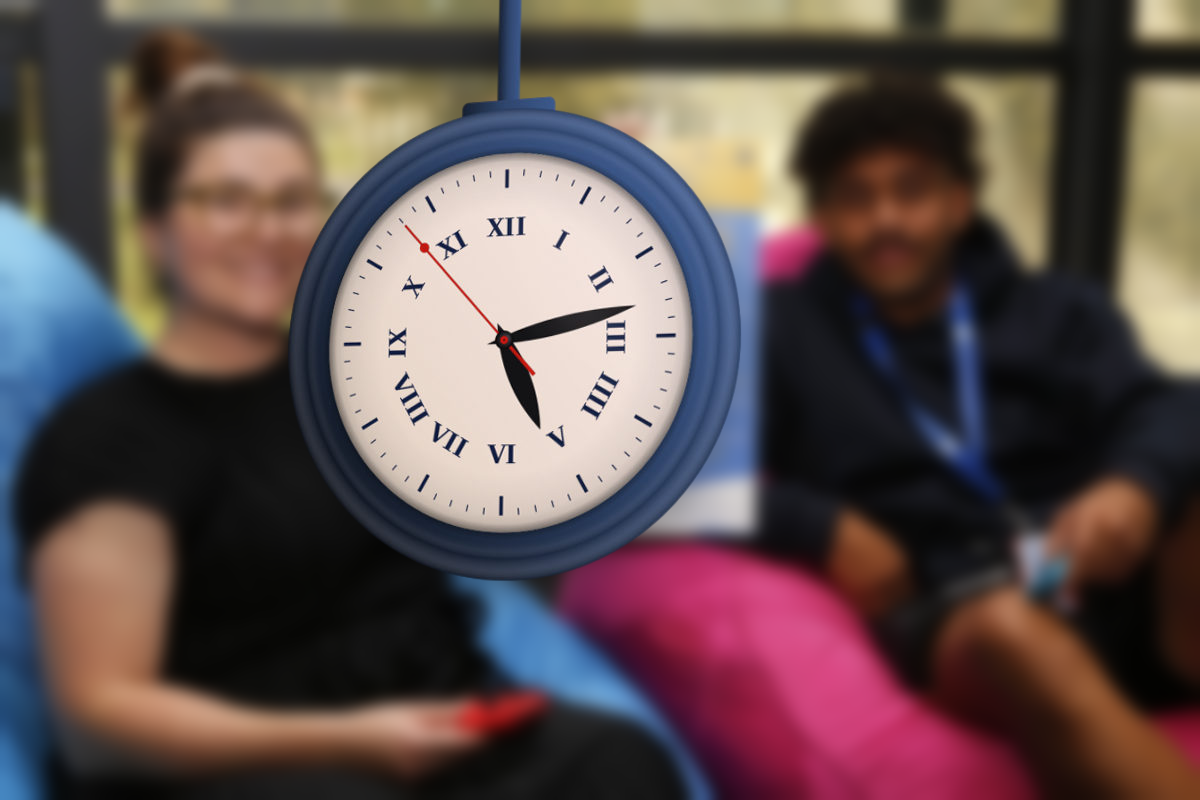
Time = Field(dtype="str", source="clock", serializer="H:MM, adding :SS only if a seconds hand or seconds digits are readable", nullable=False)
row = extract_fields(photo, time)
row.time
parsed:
5:12:53
